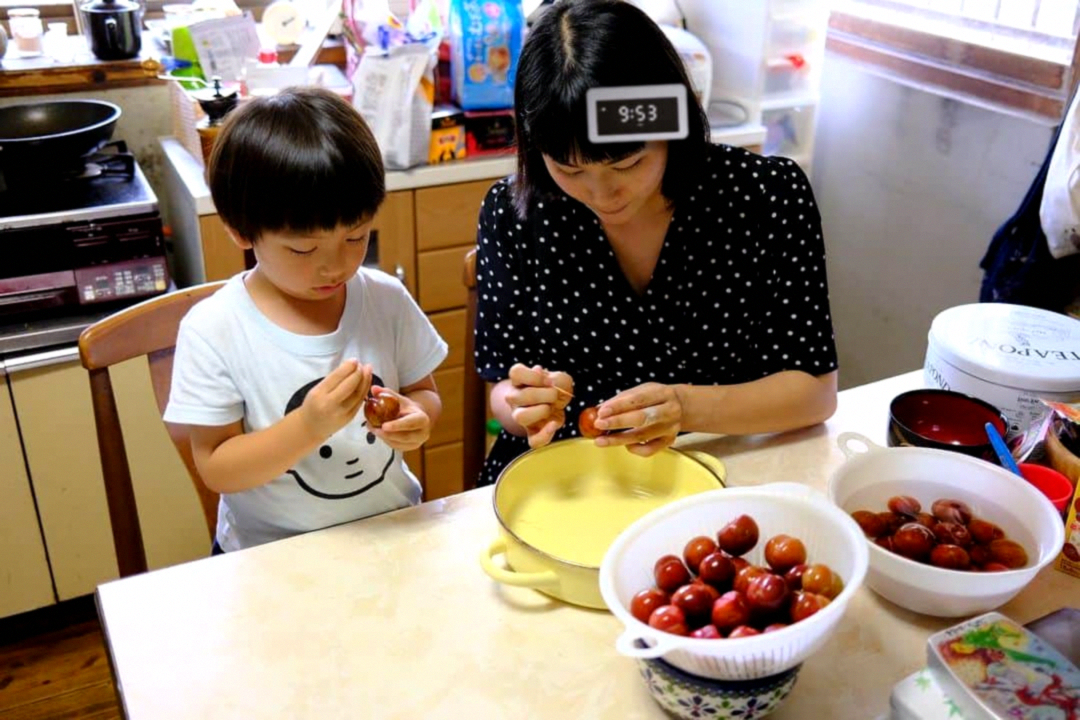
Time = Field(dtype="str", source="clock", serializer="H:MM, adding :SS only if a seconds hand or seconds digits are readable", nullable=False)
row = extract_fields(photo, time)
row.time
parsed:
9:53
